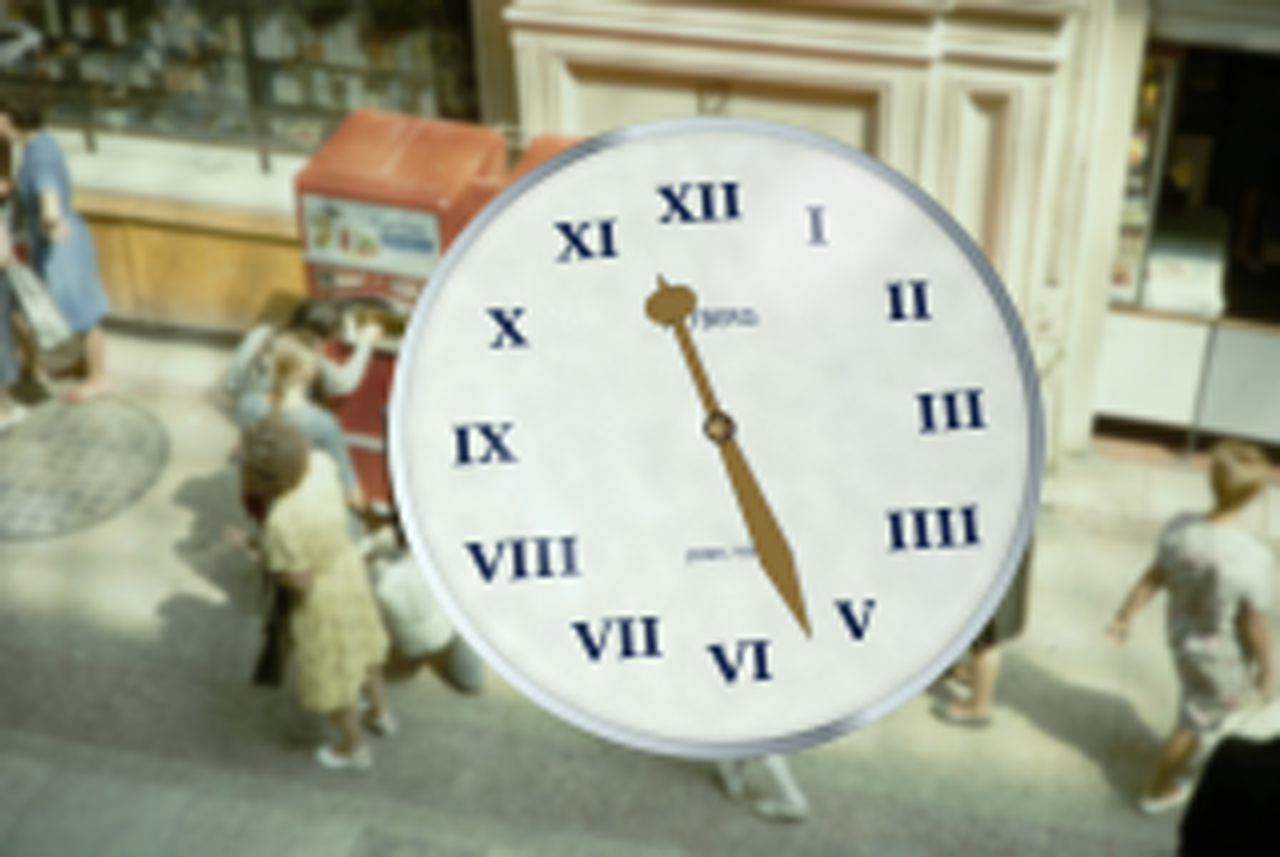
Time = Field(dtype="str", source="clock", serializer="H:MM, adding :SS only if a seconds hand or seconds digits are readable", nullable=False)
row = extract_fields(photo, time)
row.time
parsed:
11:27
